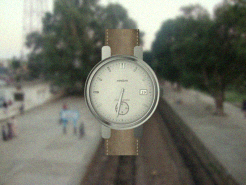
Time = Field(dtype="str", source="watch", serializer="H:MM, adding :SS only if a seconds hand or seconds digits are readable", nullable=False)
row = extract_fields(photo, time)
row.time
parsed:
6:32
